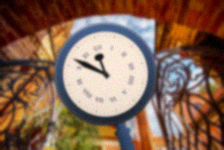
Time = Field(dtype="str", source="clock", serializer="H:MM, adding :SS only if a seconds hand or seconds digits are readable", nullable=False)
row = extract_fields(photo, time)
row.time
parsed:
11:52
